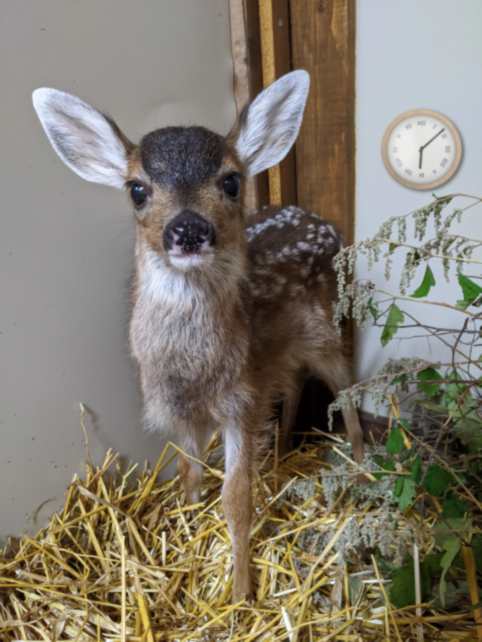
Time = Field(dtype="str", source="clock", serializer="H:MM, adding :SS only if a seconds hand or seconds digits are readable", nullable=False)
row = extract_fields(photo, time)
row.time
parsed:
6:08
